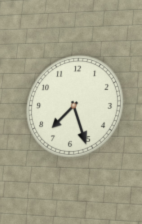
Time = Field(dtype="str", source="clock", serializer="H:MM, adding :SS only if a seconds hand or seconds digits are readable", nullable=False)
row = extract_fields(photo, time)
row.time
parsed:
7:26
